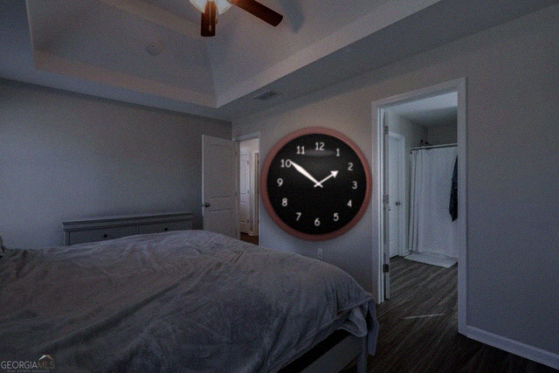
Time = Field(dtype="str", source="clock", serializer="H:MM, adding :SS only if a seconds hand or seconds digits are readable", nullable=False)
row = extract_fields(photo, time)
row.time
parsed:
1:51
